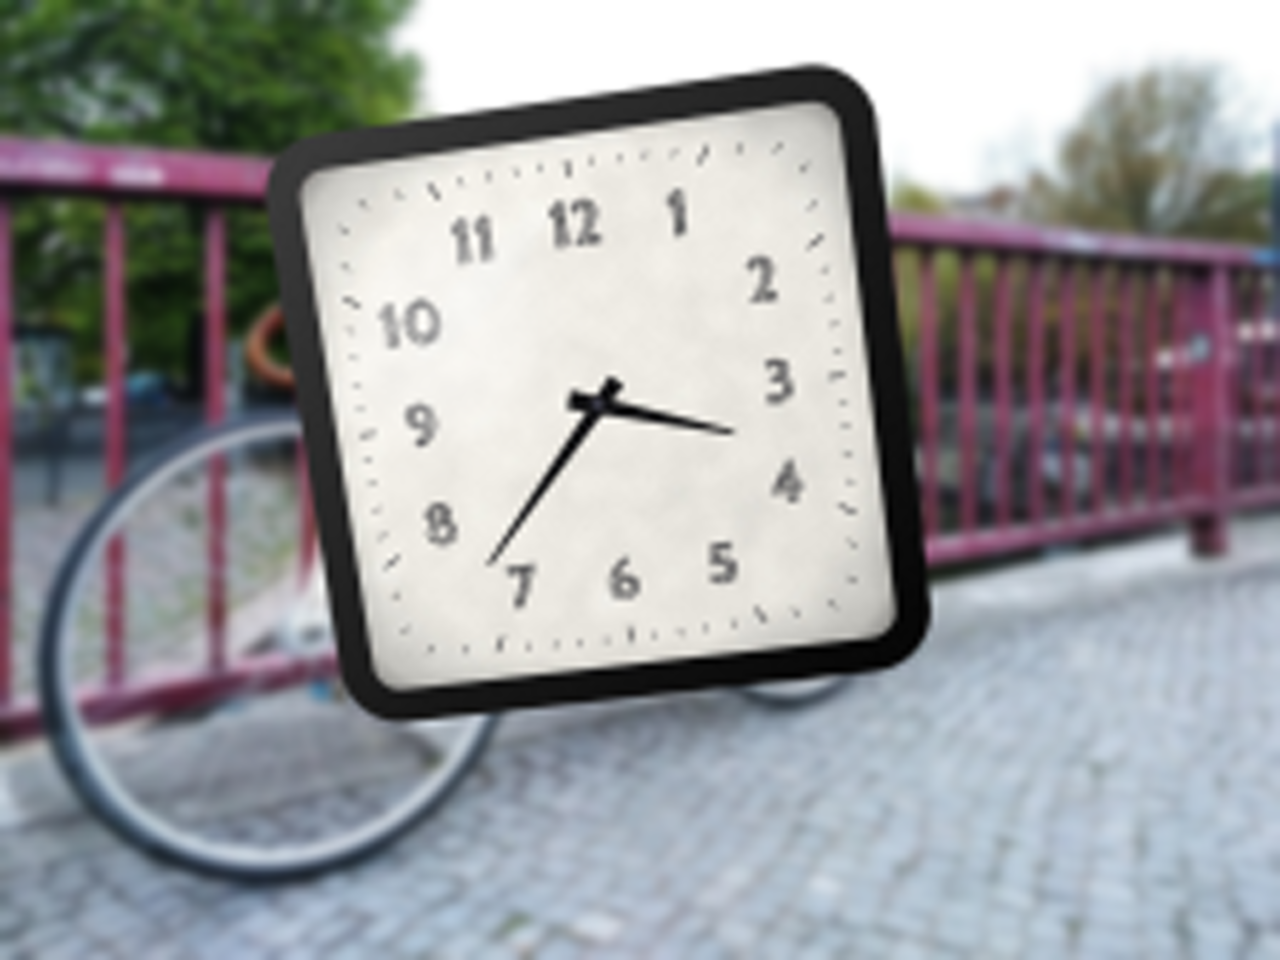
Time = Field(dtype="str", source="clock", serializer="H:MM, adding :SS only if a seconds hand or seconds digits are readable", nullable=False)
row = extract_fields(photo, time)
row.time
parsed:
3:37
